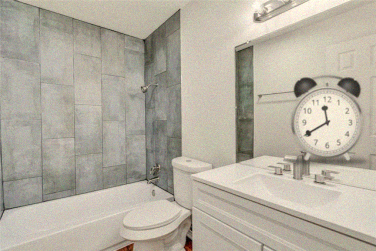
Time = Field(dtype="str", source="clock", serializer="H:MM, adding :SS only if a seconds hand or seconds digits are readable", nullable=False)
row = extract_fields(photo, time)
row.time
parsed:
11:40
